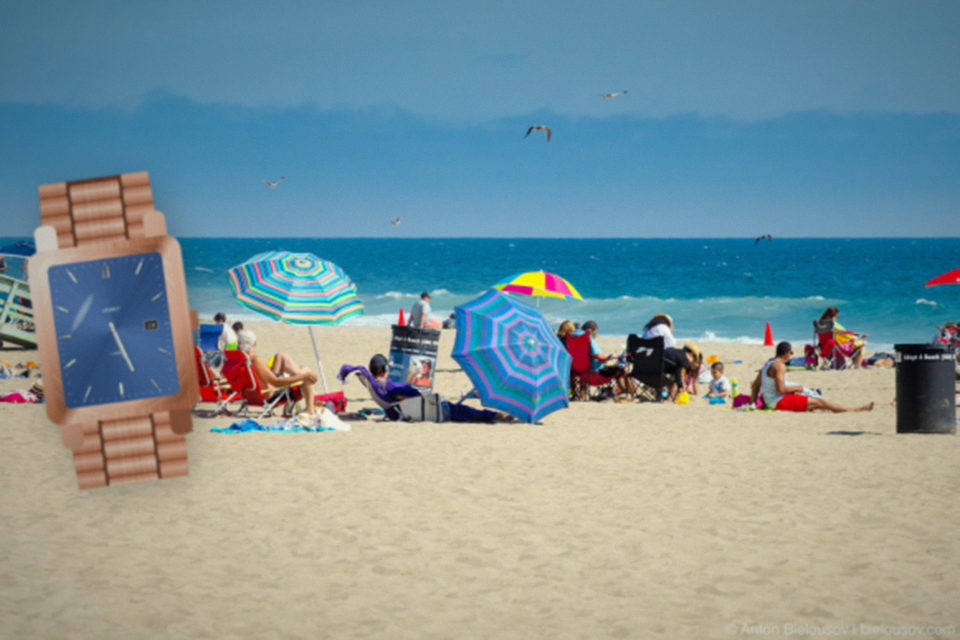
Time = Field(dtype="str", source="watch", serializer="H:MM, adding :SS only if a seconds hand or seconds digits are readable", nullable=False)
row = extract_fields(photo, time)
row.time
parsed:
5:27
